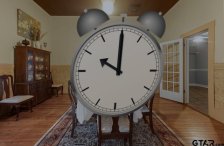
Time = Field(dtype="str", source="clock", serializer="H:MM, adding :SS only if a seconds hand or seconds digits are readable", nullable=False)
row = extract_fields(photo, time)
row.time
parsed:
10:00
